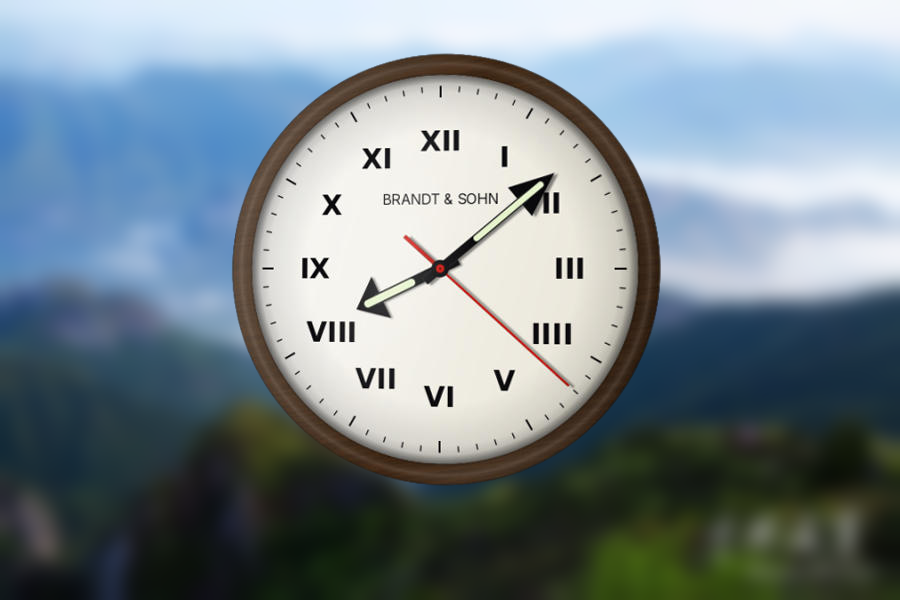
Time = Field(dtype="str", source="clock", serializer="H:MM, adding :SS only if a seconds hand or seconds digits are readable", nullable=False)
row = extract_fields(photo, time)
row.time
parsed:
8:08:22
